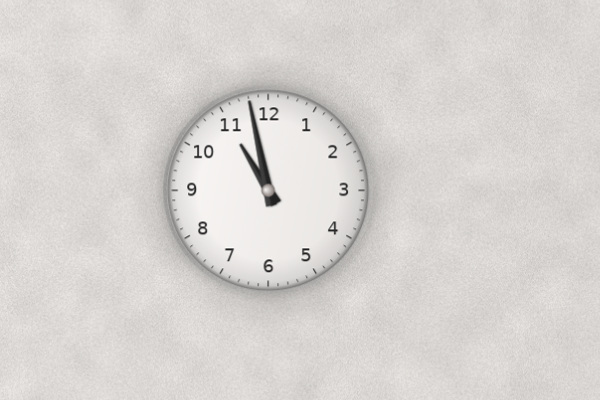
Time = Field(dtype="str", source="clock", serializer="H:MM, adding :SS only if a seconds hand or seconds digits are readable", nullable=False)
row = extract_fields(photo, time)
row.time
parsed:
10:58
